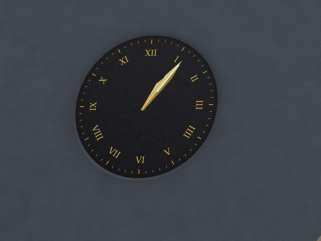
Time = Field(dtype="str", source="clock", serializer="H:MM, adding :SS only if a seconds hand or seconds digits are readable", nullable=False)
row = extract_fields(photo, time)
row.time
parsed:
1:06
